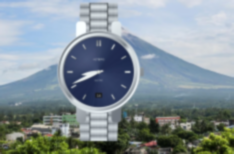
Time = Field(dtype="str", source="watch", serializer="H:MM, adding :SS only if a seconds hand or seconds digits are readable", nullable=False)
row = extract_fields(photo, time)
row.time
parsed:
8:41
